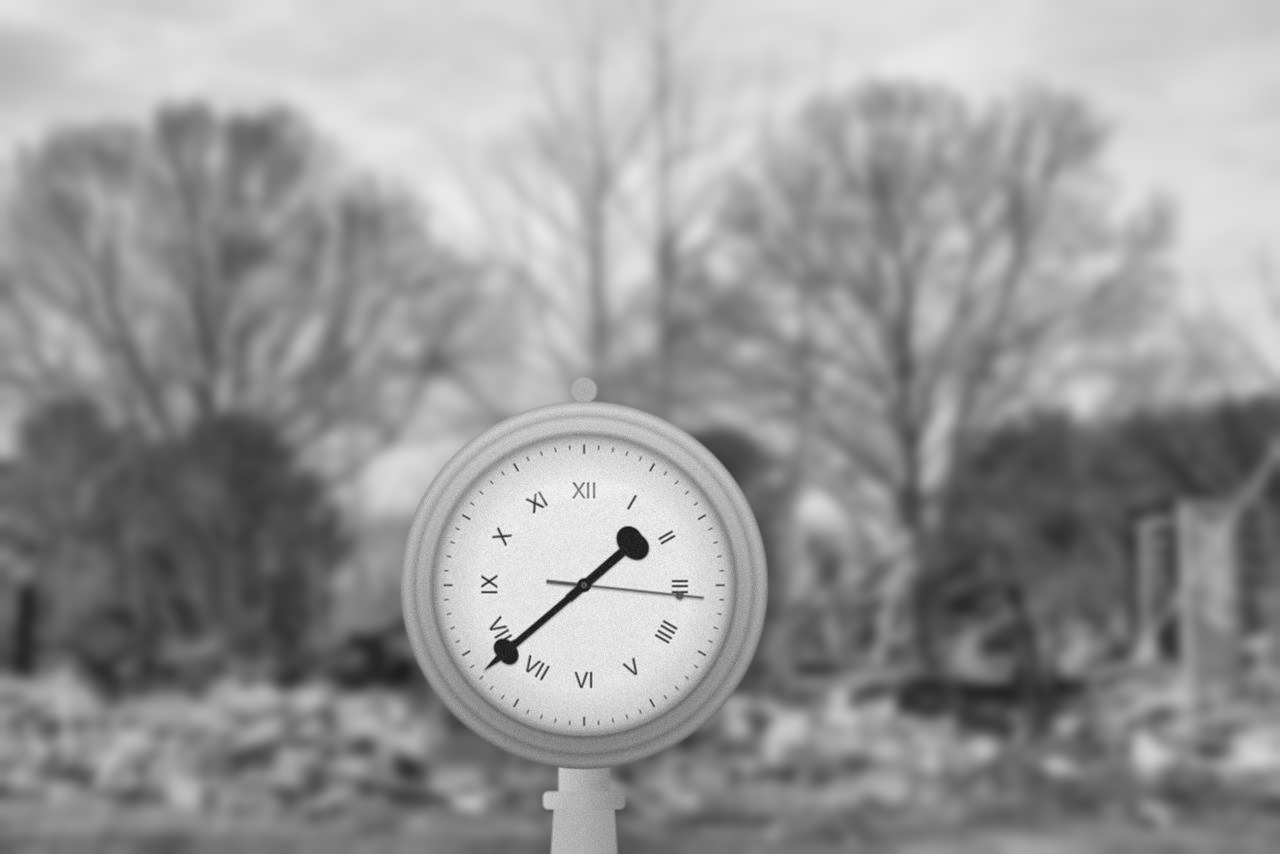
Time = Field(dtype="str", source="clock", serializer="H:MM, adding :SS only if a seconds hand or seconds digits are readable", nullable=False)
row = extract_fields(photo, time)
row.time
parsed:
1:38:16
